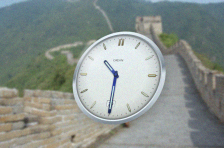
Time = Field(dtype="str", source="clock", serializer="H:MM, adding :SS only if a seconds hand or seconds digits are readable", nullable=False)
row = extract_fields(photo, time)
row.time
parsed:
10:30
